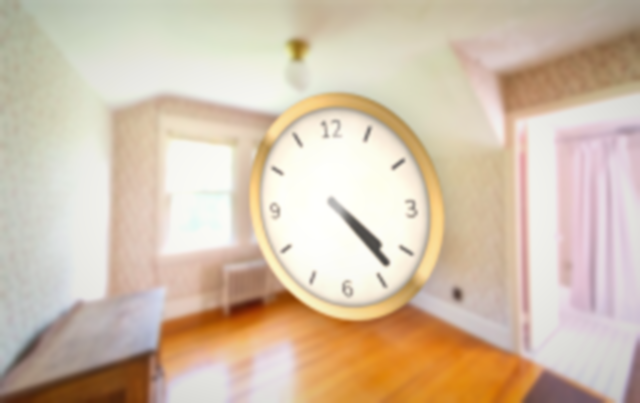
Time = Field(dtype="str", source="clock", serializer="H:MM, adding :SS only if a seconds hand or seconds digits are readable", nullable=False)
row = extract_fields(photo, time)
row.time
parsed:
4:23
